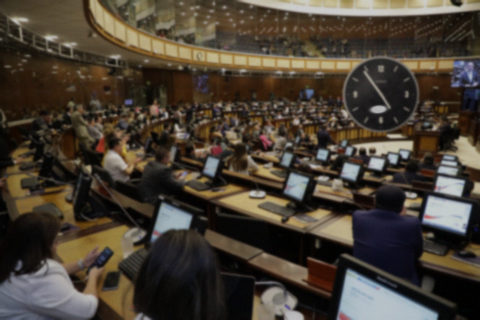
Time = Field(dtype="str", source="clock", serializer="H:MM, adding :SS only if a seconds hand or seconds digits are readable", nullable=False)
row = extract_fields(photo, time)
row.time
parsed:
4:54
